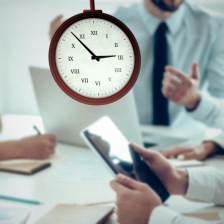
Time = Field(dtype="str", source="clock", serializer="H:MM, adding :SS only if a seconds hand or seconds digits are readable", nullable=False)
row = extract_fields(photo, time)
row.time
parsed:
2:53
